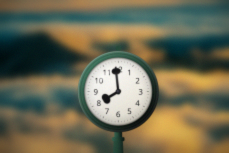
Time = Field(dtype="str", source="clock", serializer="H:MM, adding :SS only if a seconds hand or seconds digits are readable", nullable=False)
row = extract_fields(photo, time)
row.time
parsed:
7:59
